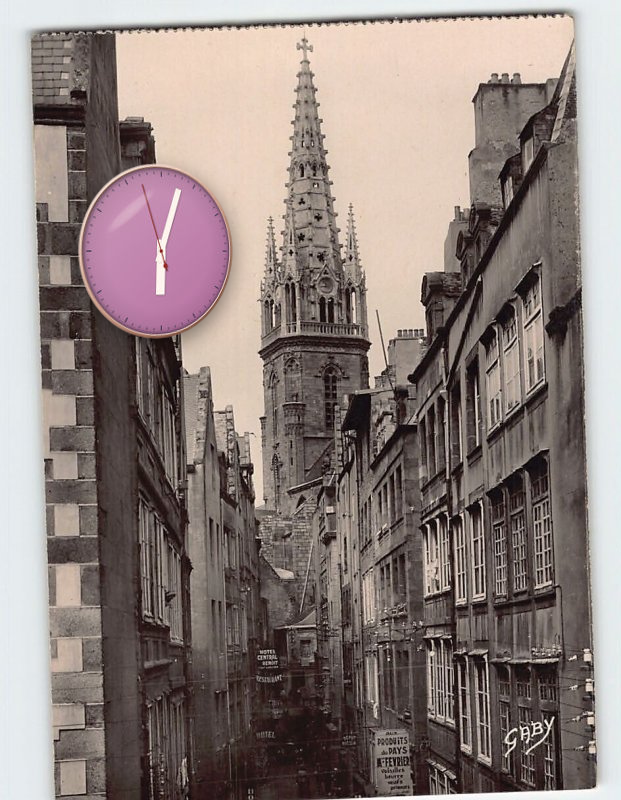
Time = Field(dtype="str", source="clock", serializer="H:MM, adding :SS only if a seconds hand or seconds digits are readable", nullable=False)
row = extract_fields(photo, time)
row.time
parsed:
6:02:57
